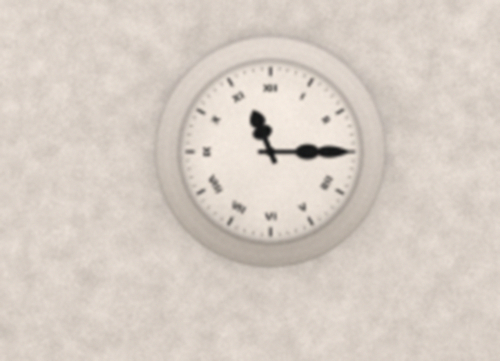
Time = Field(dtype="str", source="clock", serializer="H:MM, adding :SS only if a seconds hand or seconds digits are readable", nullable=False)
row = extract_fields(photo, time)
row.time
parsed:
11:15
